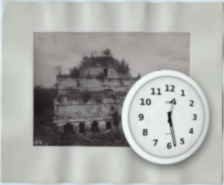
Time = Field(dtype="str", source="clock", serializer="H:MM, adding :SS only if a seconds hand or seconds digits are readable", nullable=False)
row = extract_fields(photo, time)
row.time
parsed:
12:28
